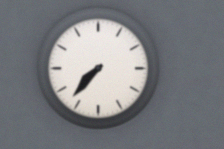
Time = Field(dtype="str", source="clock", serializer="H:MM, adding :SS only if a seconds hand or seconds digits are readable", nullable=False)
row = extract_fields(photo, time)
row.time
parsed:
7:37
